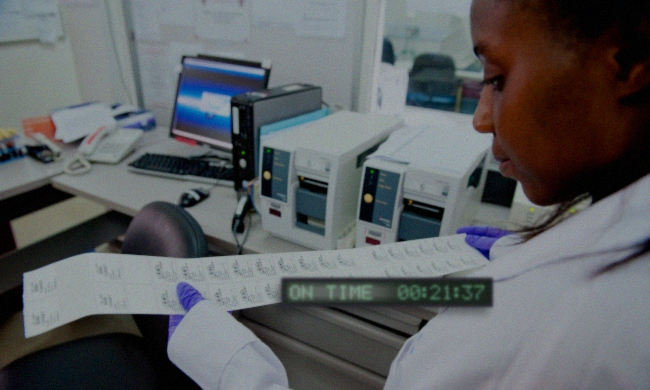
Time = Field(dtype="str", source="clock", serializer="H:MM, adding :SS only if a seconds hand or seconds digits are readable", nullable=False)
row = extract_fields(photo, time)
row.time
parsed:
0:21:37
